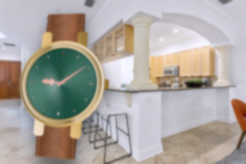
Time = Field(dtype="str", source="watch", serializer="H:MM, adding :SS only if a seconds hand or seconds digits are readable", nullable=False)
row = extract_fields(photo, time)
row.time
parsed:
9:09
